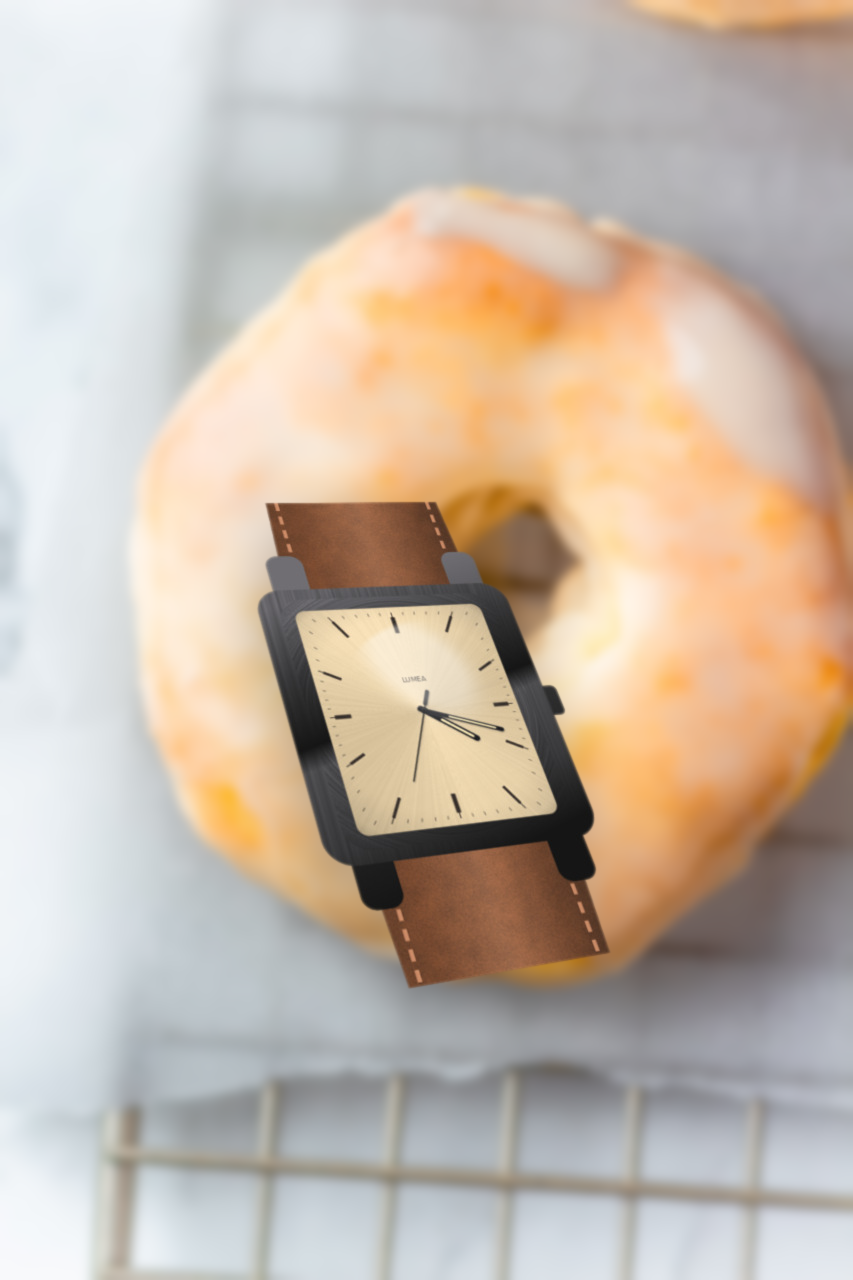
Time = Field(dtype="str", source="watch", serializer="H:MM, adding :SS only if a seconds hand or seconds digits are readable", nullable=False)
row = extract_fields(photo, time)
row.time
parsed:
4:18:34
